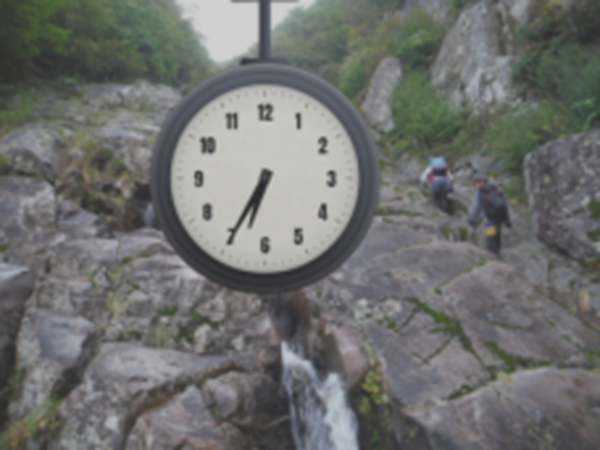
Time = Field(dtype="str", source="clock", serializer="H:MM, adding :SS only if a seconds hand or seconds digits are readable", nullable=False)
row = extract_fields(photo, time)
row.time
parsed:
6:35
